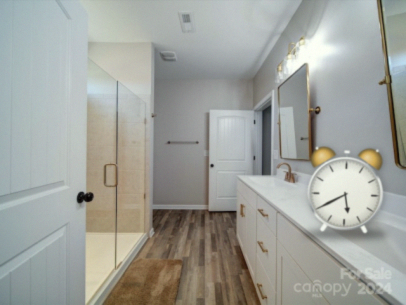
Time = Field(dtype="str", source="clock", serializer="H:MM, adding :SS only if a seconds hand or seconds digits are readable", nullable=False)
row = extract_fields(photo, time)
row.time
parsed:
5:40
